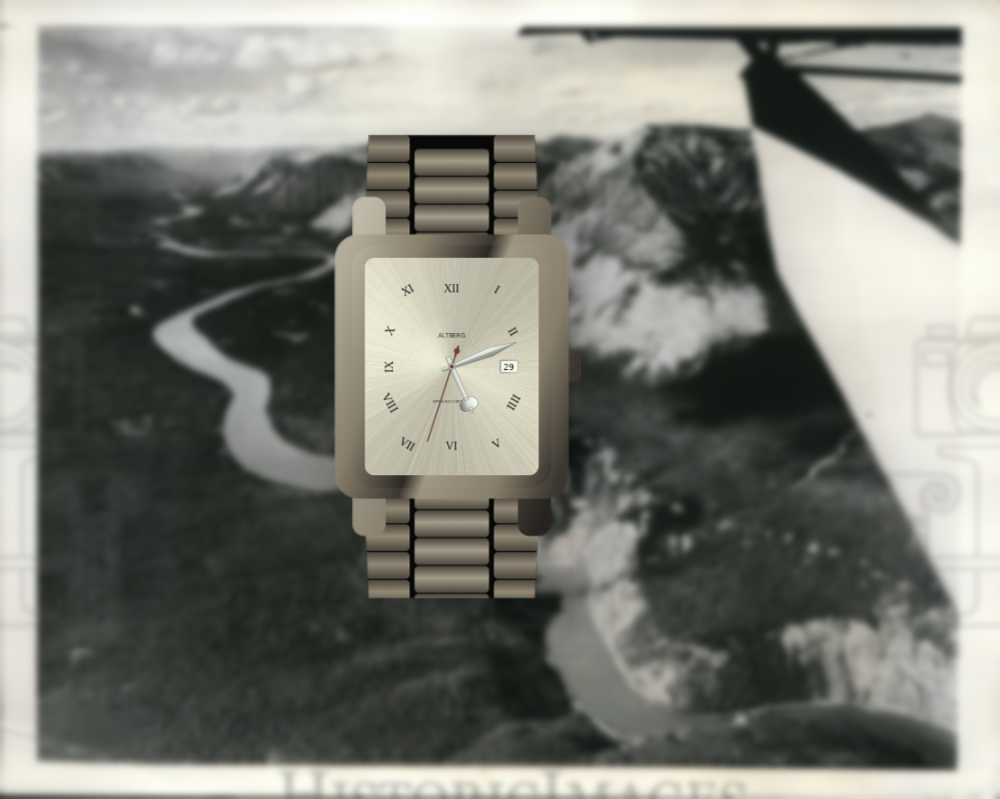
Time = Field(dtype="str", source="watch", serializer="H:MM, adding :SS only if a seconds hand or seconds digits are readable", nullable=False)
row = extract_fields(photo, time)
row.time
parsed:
5:11:33
